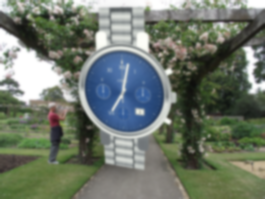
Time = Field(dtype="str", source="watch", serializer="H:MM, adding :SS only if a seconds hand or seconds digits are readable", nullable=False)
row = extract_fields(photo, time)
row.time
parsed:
7:02
